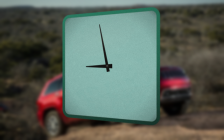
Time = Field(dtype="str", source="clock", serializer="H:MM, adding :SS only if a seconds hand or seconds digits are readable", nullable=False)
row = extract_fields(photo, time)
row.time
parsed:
8:58
